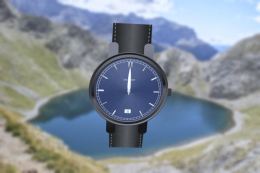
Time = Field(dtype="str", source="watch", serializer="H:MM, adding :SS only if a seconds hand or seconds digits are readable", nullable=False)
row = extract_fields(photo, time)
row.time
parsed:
12:00
